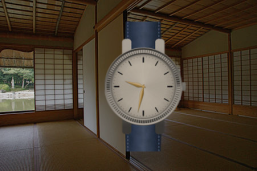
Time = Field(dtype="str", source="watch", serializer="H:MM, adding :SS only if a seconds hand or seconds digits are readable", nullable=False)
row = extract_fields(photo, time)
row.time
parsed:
9:32
